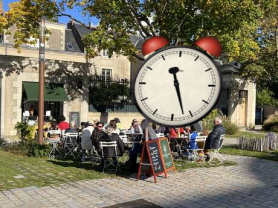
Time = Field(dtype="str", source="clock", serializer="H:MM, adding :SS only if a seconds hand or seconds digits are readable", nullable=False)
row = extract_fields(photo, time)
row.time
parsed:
11:27
